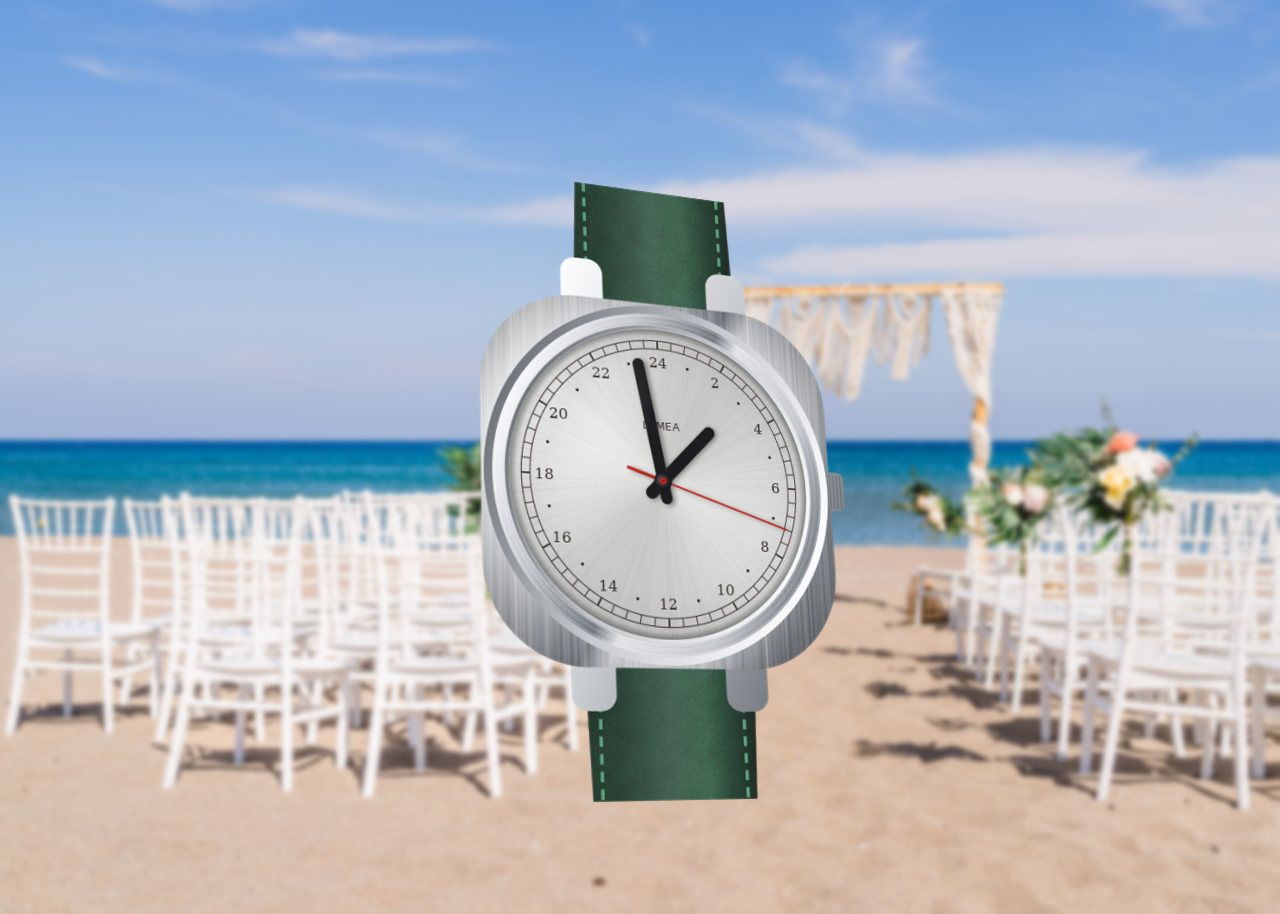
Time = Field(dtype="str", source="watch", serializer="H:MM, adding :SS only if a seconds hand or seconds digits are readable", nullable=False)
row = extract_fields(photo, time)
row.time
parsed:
2:58:18
